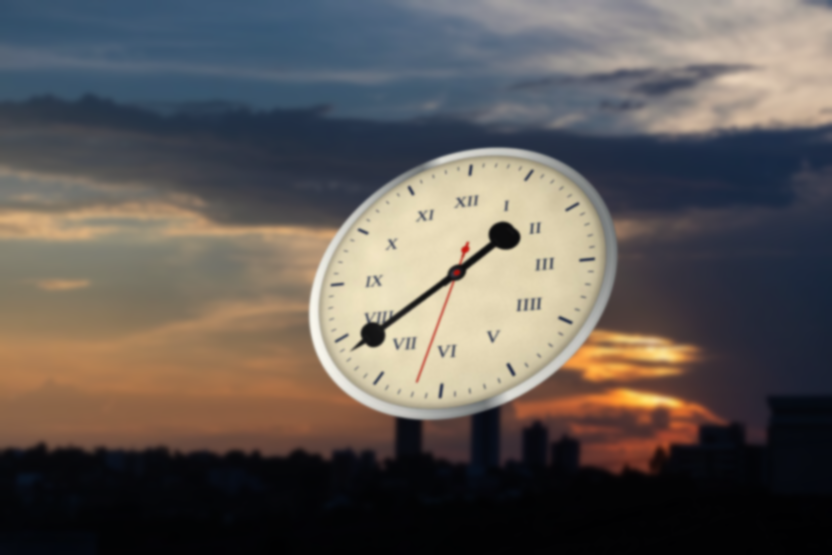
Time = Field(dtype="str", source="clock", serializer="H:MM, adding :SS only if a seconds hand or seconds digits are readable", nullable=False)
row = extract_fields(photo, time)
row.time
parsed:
1:38:32
